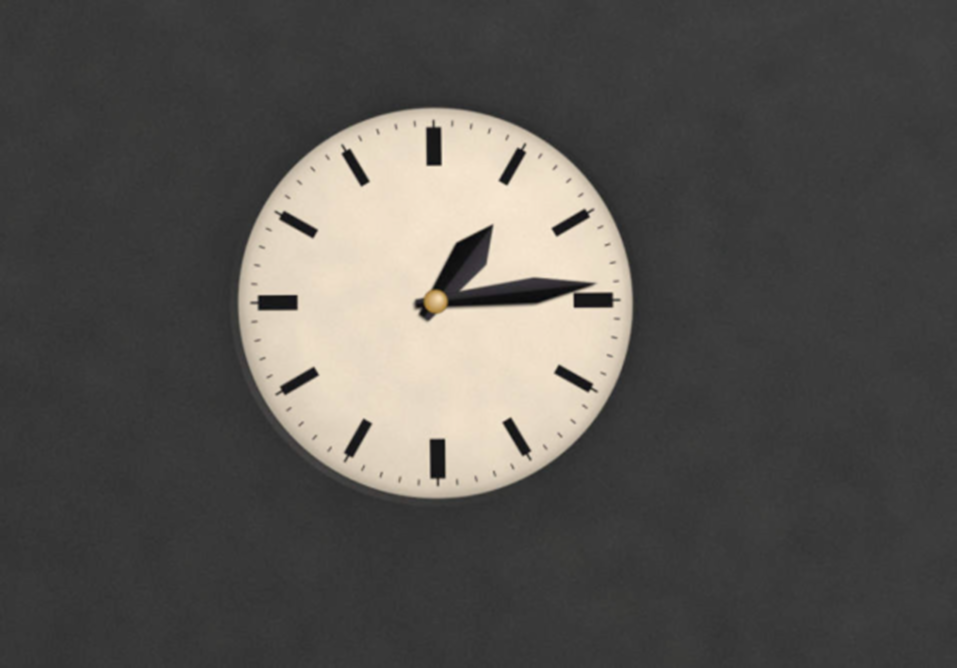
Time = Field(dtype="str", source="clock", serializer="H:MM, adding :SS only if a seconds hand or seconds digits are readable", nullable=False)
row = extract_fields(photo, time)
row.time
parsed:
1:14
